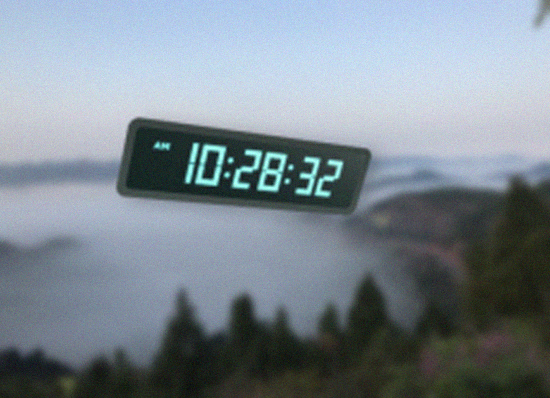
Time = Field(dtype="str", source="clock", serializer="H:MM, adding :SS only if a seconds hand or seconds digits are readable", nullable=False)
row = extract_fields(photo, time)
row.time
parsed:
10:28:32
